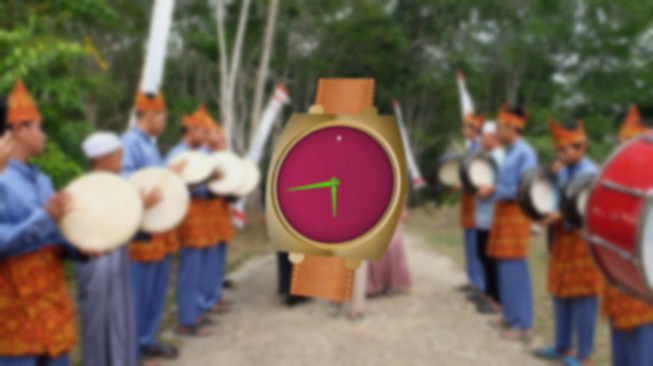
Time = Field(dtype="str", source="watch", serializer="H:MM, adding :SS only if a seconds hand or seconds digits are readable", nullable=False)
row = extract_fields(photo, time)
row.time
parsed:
5:43
